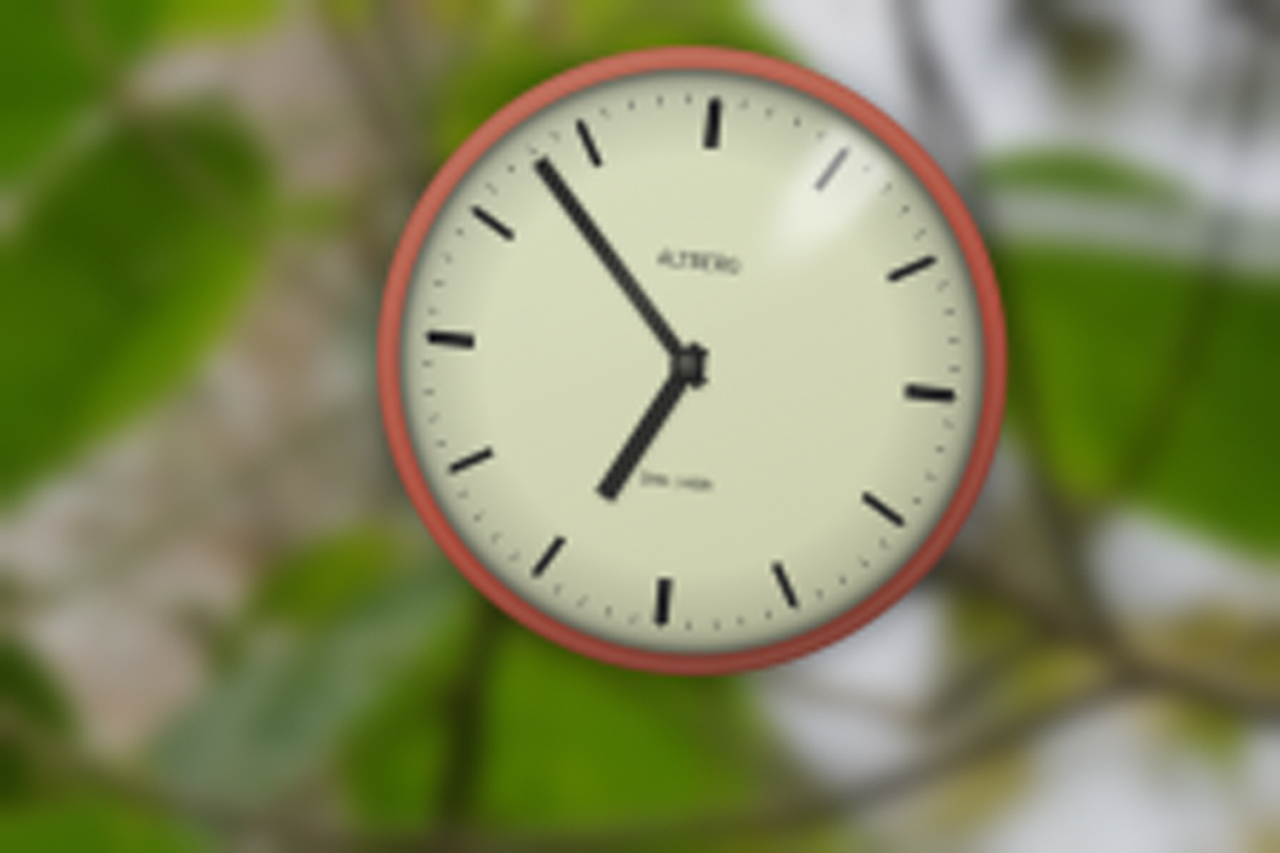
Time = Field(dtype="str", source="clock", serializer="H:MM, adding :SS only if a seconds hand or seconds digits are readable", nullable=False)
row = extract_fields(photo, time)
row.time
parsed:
6:53
